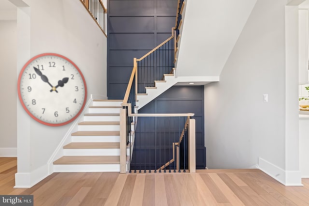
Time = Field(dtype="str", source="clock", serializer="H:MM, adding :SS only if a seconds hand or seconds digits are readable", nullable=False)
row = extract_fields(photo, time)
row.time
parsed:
1:53
